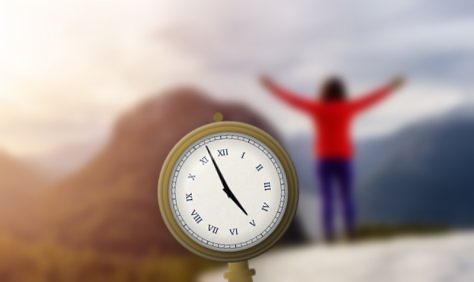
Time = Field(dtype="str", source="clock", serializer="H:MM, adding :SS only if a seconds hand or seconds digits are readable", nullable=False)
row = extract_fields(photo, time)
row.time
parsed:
4:57
